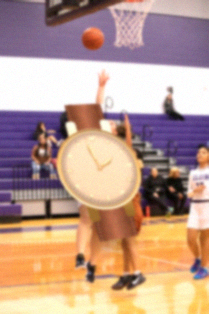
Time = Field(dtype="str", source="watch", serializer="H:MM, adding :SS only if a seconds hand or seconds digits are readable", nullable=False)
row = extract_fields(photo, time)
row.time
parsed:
1:58
